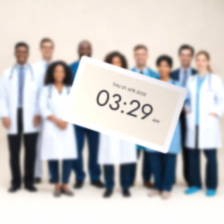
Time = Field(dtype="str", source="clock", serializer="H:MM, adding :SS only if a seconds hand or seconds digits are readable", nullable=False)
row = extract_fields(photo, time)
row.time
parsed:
3:29
